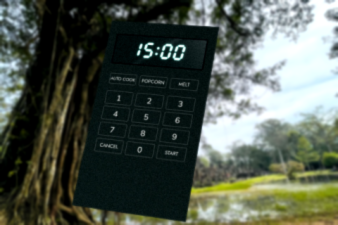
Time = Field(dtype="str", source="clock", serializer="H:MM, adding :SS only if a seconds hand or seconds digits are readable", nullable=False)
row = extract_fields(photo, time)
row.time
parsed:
15:00
